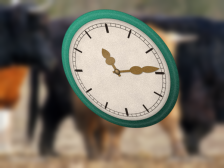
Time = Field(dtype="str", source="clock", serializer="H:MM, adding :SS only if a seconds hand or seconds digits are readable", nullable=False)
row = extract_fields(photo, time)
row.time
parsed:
11:14
